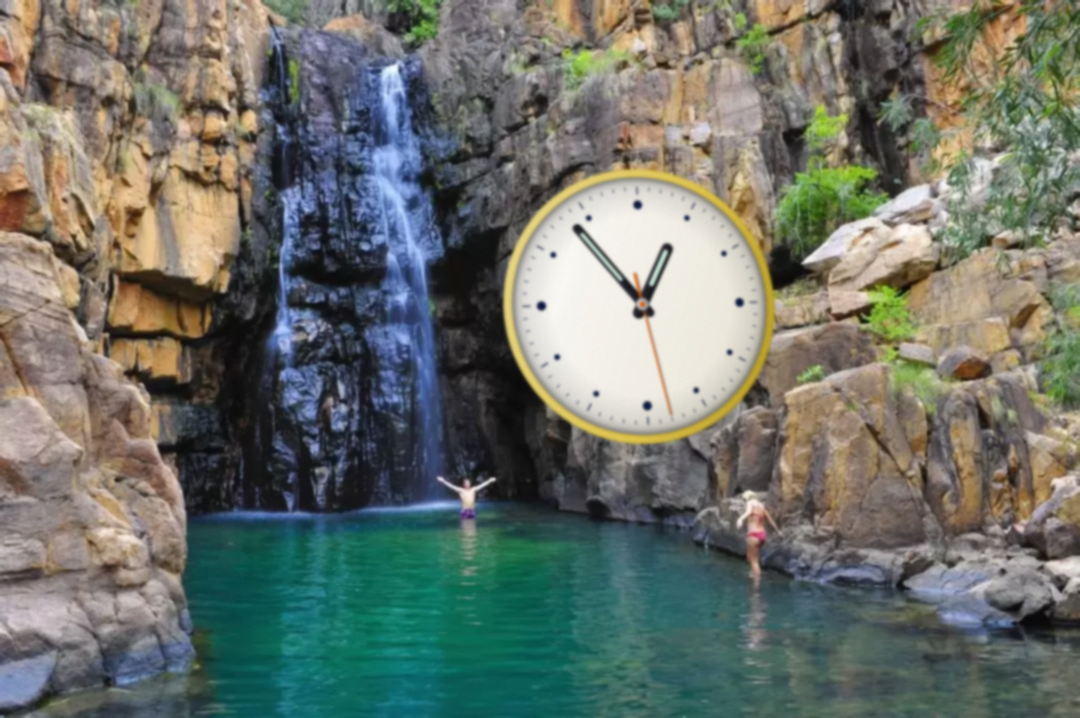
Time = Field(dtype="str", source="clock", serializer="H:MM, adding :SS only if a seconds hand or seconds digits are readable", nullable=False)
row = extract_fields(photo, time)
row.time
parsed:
12:53:28
